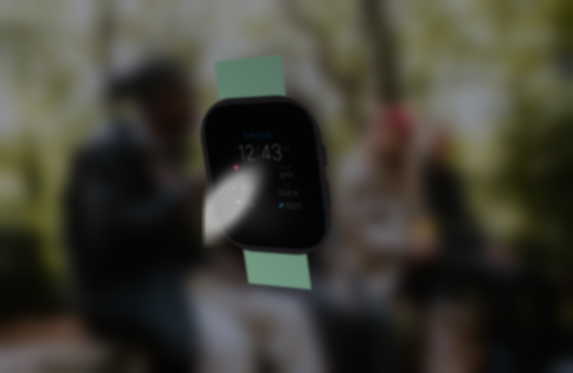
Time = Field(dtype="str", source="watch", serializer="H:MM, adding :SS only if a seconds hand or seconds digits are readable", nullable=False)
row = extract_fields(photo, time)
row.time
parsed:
12:43
